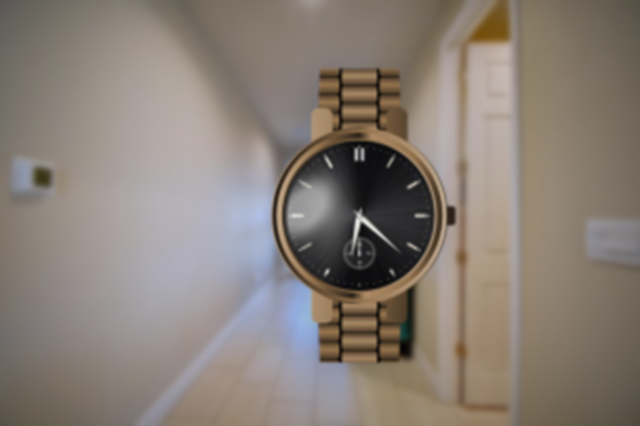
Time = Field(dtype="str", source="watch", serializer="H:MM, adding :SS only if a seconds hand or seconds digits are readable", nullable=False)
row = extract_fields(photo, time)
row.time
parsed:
6:22
